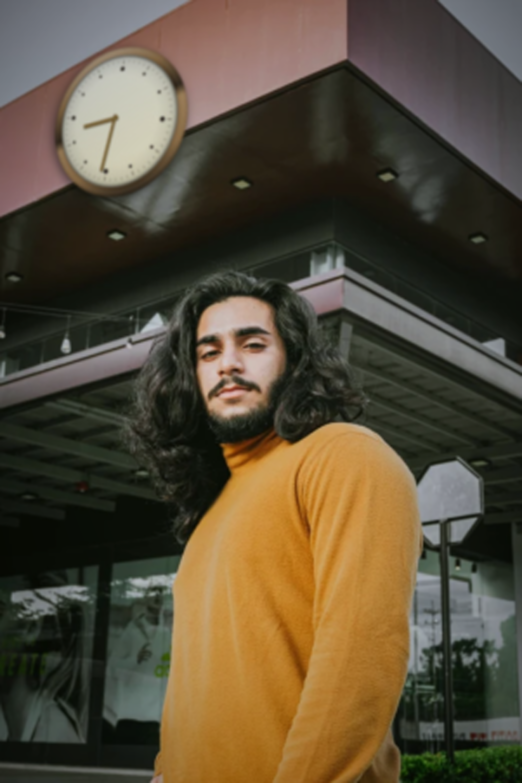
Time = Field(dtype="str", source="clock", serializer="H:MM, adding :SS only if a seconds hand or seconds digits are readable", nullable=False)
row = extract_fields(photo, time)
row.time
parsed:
8:31
